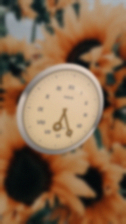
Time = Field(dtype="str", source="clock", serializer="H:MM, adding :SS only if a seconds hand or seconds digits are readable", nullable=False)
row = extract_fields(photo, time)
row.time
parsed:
6:25
